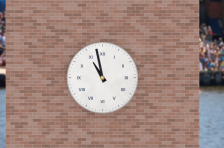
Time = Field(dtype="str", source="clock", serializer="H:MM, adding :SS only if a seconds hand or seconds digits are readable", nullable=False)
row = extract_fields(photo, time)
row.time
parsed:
10:58
